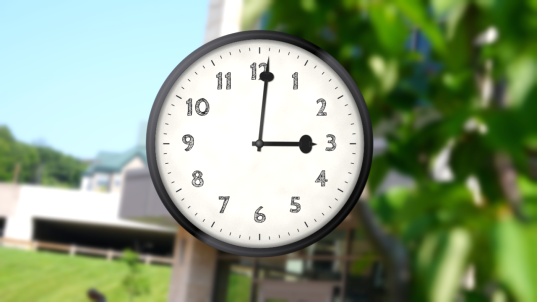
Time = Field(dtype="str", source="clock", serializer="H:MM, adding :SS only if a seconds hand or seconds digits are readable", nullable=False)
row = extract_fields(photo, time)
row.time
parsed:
3:01
